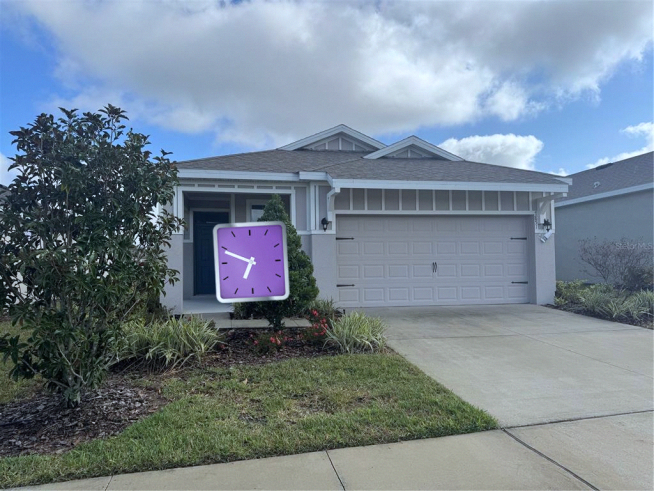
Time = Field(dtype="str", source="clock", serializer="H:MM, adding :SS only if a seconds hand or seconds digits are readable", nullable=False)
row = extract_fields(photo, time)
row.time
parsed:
6:49
